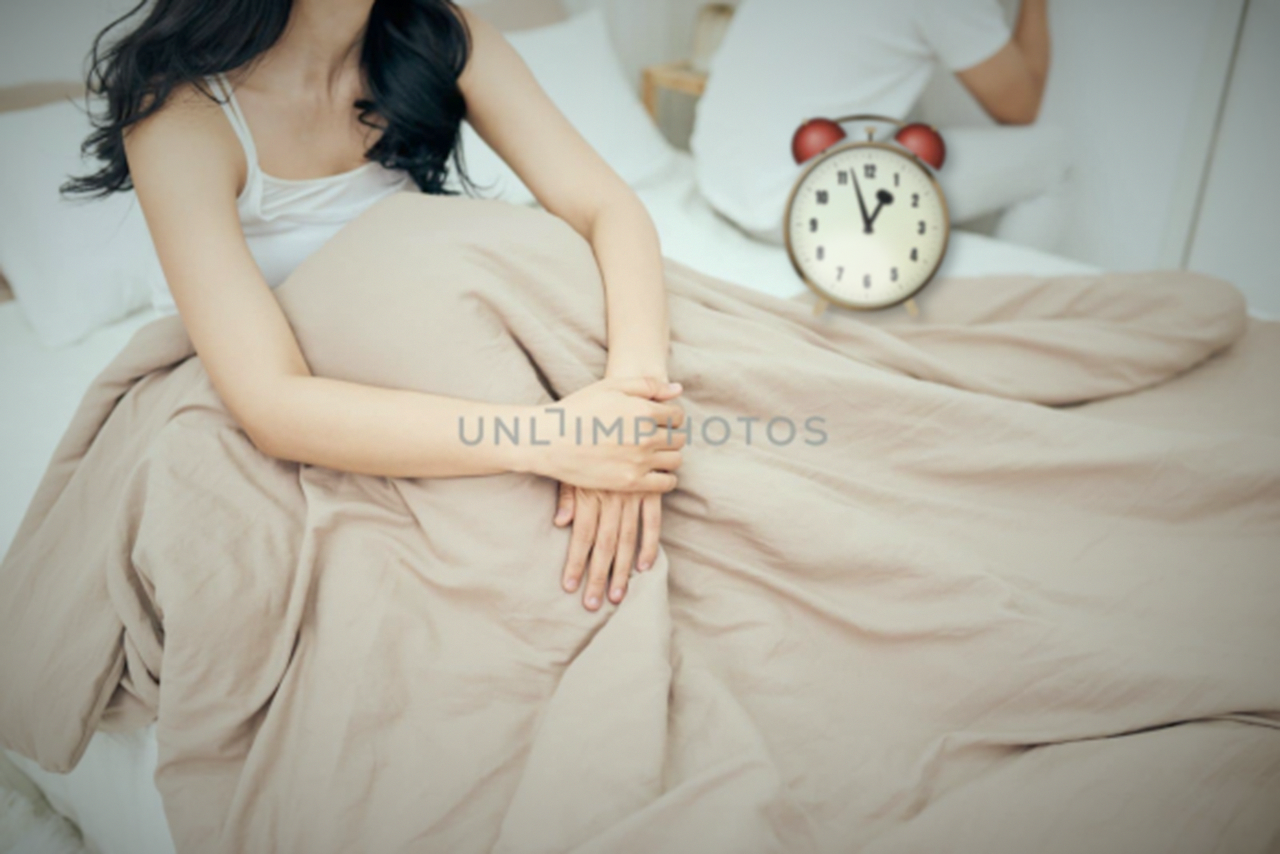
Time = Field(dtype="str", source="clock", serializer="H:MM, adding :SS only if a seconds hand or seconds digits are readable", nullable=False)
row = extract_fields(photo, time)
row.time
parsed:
12:57
